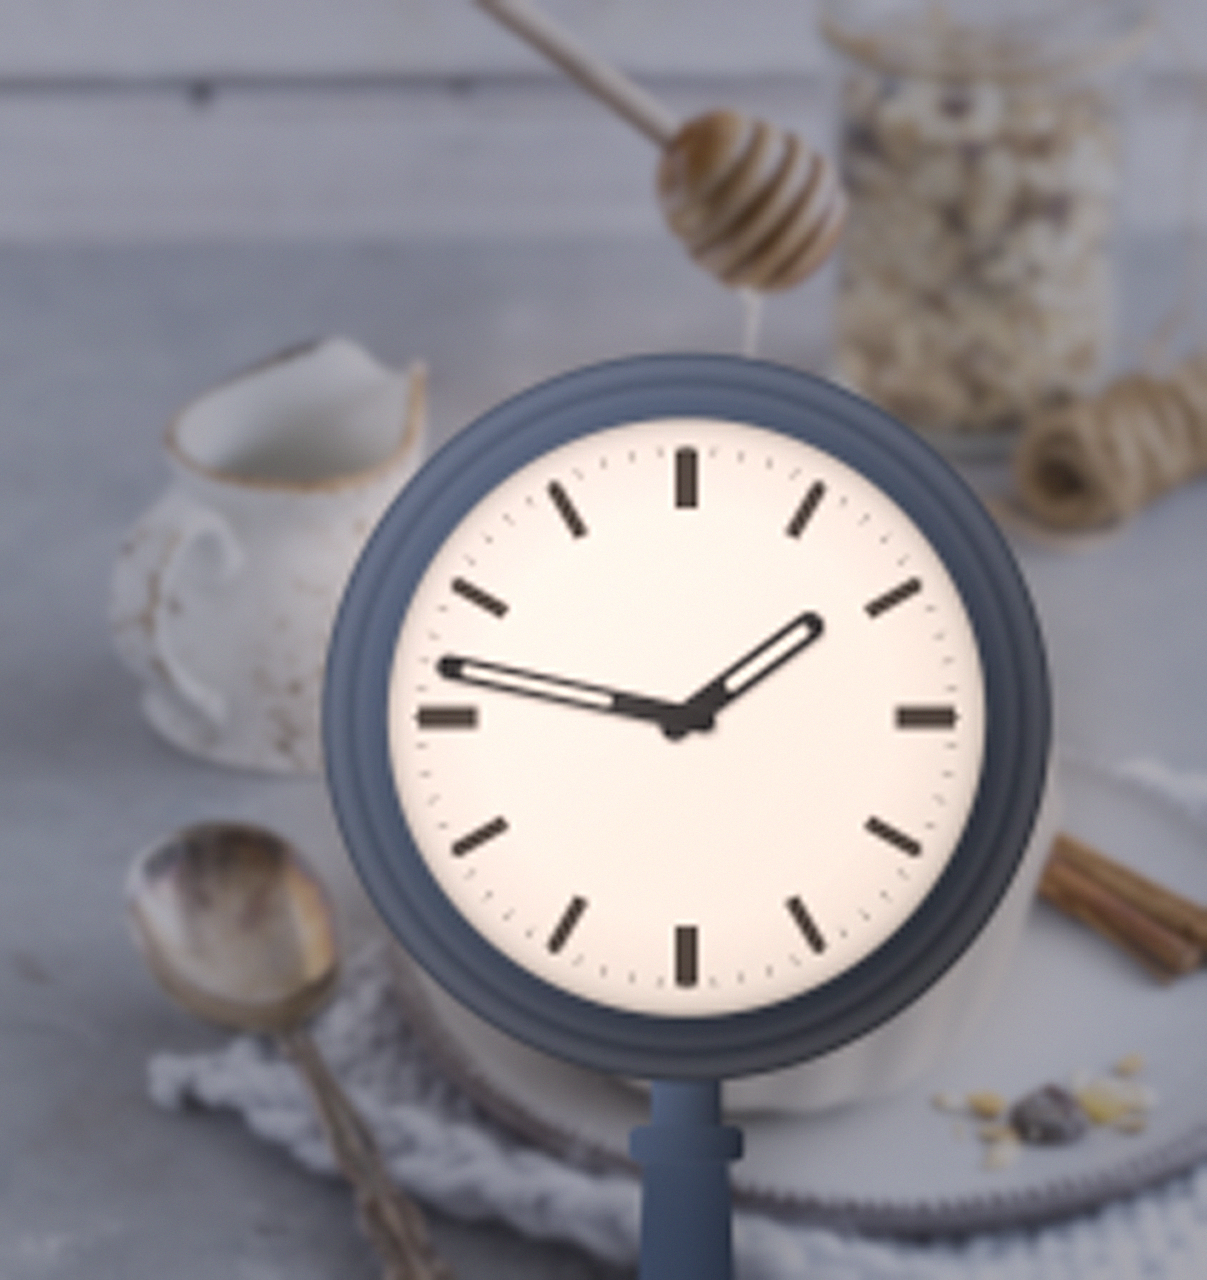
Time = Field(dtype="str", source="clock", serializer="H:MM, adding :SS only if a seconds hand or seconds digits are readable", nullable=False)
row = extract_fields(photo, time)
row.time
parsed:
1:47
